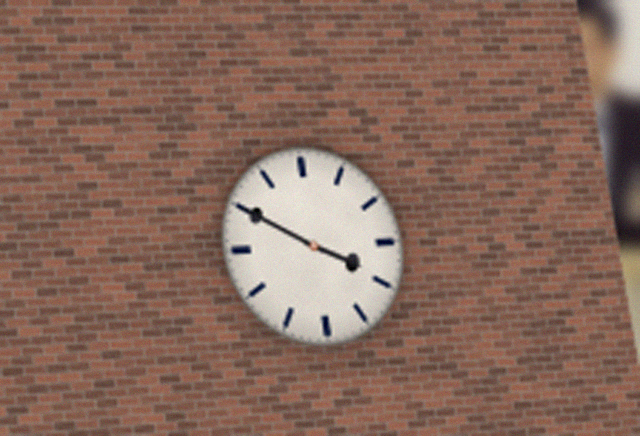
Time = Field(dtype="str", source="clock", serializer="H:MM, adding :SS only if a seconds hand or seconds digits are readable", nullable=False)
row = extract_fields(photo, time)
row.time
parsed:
3:50
